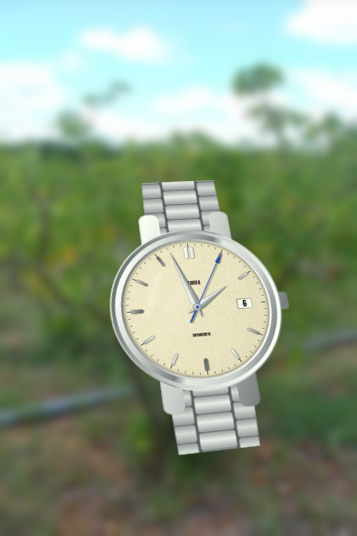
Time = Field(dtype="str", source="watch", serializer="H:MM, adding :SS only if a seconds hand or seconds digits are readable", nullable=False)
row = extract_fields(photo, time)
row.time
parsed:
1:57:05
